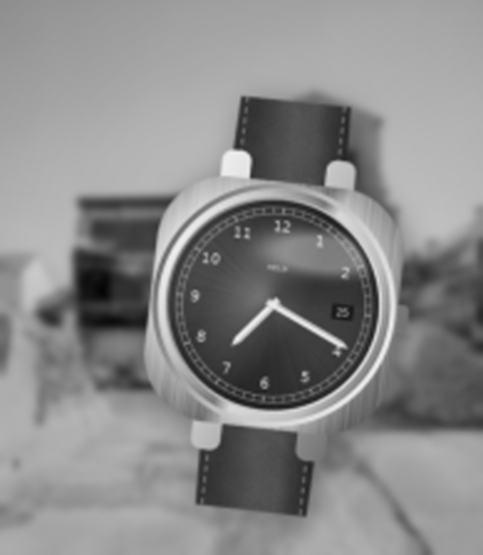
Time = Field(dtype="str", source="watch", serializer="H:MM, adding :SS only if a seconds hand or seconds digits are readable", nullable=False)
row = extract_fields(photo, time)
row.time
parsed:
7:19
